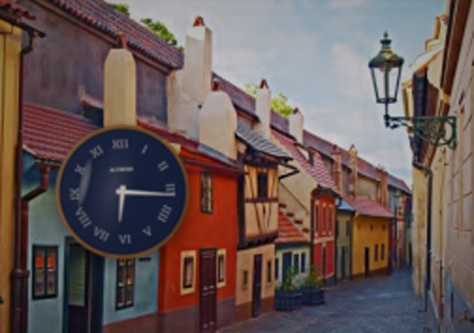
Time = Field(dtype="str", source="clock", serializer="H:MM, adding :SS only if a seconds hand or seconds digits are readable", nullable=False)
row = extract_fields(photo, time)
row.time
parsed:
6:16
